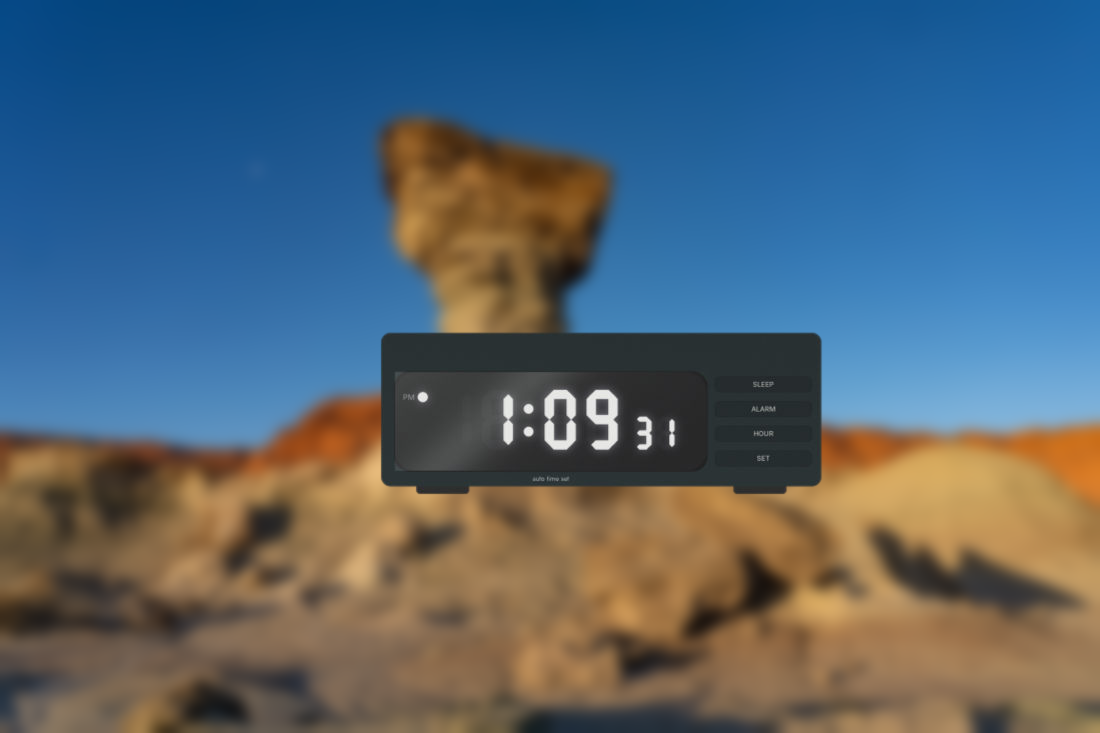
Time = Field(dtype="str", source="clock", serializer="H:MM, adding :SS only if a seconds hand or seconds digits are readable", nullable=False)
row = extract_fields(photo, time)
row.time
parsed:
1:09:31
